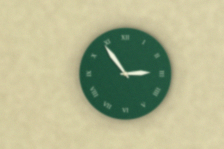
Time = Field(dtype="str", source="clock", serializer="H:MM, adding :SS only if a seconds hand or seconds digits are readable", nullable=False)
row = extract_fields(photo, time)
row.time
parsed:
2:54
